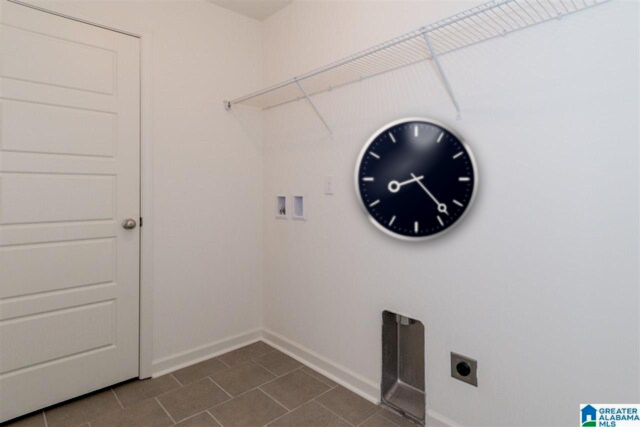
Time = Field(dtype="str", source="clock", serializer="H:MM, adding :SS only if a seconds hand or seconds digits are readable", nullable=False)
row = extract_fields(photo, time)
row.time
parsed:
8:23
